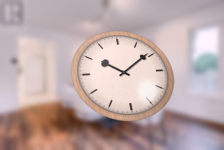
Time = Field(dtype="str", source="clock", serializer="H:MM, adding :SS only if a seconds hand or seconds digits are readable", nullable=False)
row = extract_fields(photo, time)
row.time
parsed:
10:09
